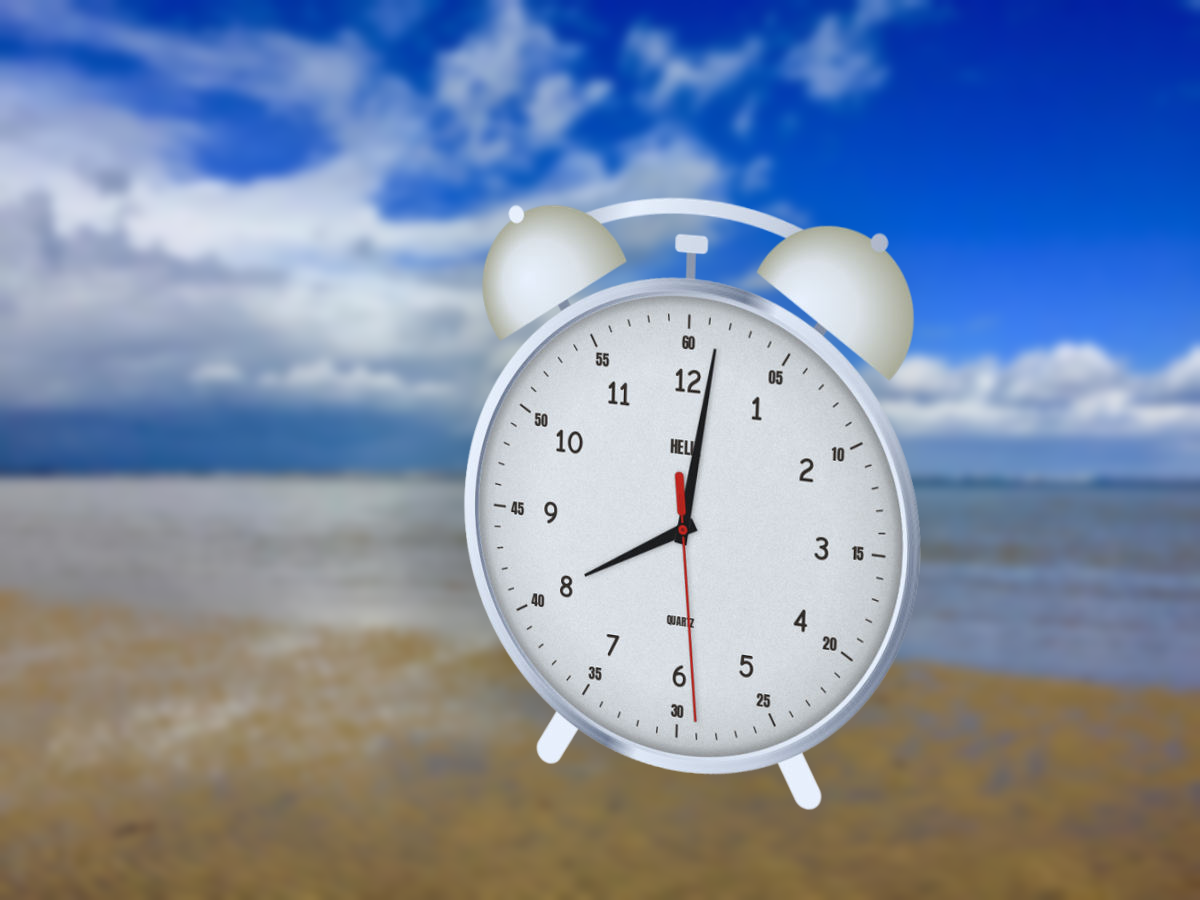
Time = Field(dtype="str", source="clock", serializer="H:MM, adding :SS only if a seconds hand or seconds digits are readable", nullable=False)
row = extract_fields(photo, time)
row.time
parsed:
8:01:29
